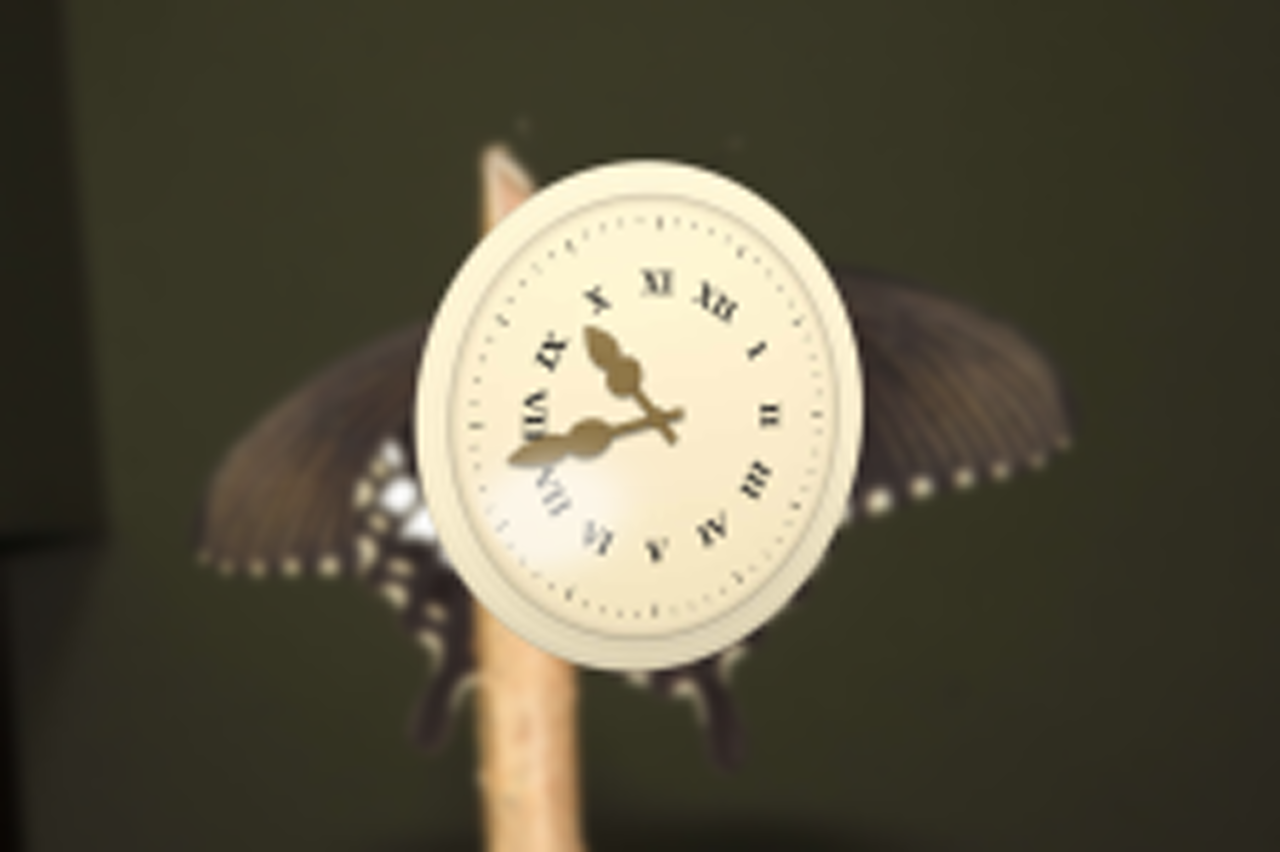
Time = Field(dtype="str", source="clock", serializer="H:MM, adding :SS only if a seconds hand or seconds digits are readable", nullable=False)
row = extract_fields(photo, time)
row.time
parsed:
9:38
